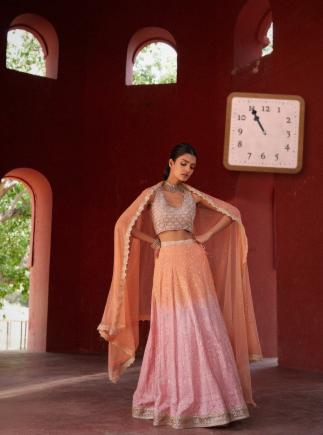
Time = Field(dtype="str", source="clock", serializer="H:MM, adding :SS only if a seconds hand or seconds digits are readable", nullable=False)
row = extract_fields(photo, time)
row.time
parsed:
10:55
